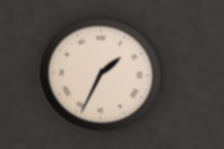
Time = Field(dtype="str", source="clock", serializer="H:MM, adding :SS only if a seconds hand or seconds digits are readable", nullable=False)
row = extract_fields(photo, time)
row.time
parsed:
1:34
